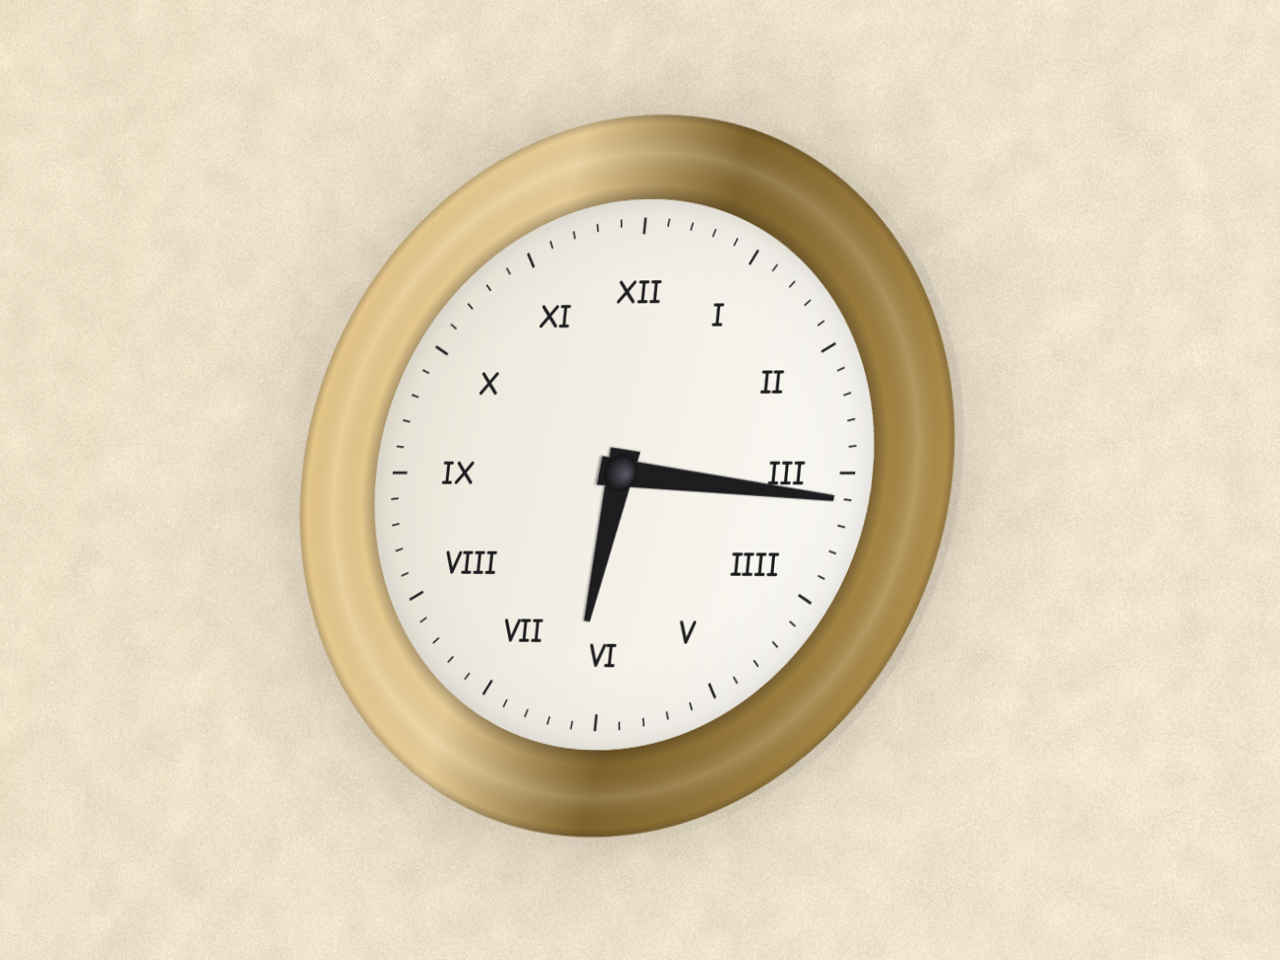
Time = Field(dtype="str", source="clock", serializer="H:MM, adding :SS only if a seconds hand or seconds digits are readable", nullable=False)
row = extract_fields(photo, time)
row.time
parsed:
6:16
